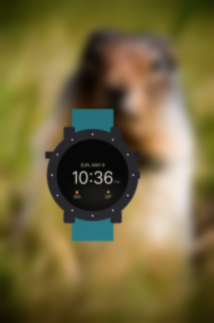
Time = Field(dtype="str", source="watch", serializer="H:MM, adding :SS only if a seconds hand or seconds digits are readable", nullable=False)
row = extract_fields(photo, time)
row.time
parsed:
10:36
